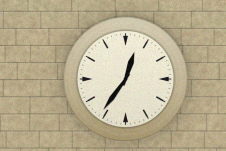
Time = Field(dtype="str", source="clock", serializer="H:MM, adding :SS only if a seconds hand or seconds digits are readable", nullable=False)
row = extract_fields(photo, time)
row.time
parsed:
12:36
